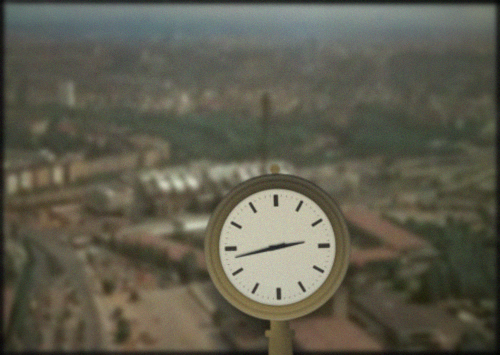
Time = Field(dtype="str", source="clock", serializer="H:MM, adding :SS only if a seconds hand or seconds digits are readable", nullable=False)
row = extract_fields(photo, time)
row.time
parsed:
2:43
